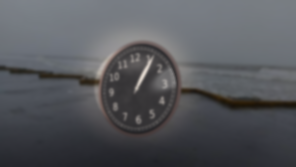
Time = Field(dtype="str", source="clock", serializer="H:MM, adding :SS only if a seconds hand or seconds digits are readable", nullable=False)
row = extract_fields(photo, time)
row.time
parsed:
1:06
